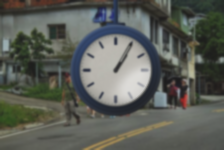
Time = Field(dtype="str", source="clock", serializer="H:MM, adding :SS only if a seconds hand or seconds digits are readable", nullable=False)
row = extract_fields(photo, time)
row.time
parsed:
1:05
